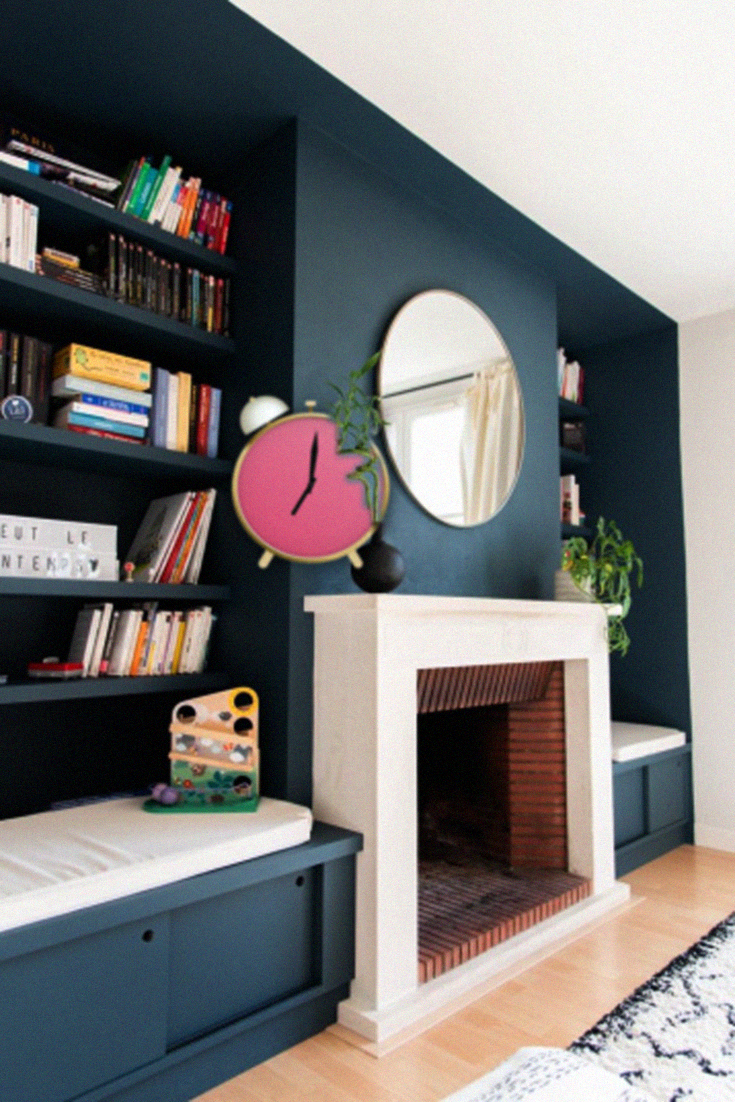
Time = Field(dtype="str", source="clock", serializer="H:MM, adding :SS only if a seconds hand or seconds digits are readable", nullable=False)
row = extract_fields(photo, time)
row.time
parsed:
7:01
